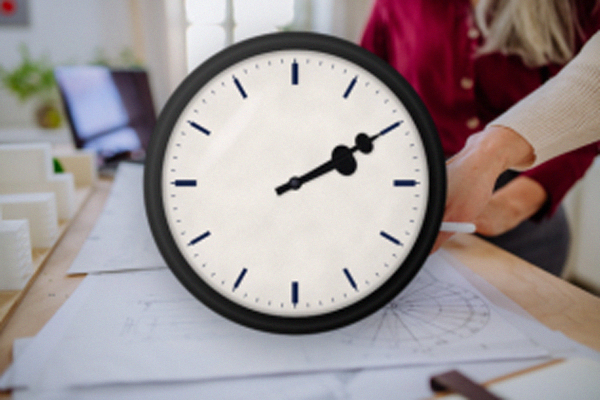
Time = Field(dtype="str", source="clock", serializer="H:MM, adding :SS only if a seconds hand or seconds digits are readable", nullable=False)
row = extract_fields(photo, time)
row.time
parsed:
2:10
